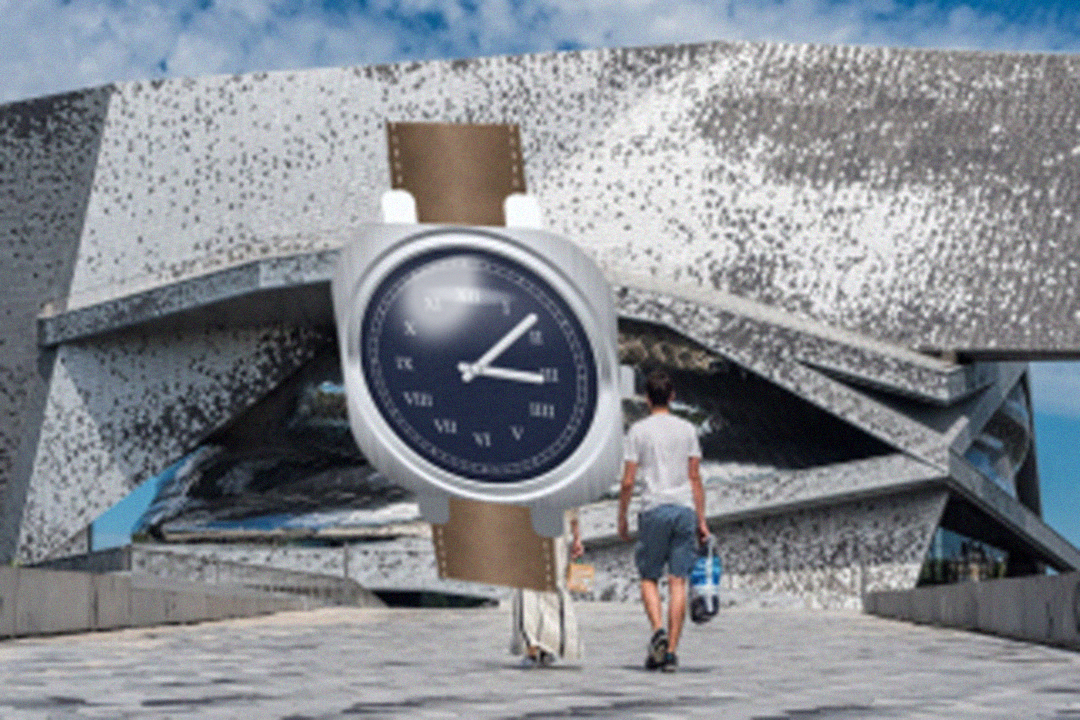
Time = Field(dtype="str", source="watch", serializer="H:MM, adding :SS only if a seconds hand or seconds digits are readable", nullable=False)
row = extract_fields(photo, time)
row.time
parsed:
3:08
